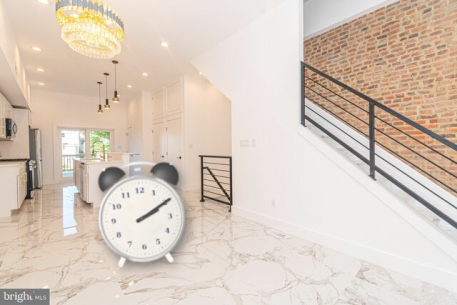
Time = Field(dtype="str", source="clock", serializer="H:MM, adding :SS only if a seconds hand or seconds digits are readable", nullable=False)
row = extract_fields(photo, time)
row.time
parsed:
2:10
